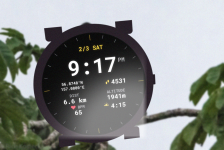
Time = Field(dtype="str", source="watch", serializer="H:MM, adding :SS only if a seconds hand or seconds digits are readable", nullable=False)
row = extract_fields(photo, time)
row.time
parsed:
9:17
